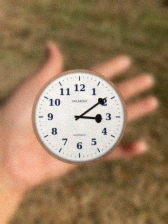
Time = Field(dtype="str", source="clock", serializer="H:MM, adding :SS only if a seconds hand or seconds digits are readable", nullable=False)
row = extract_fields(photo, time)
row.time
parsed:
3:09
